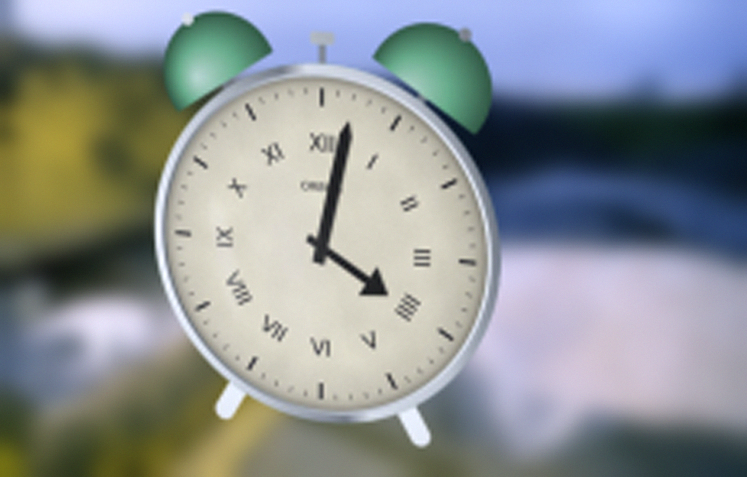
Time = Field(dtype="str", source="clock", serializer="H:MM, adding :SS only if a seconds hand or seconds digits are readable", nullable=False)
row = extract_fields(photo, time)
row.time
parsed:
4:02
